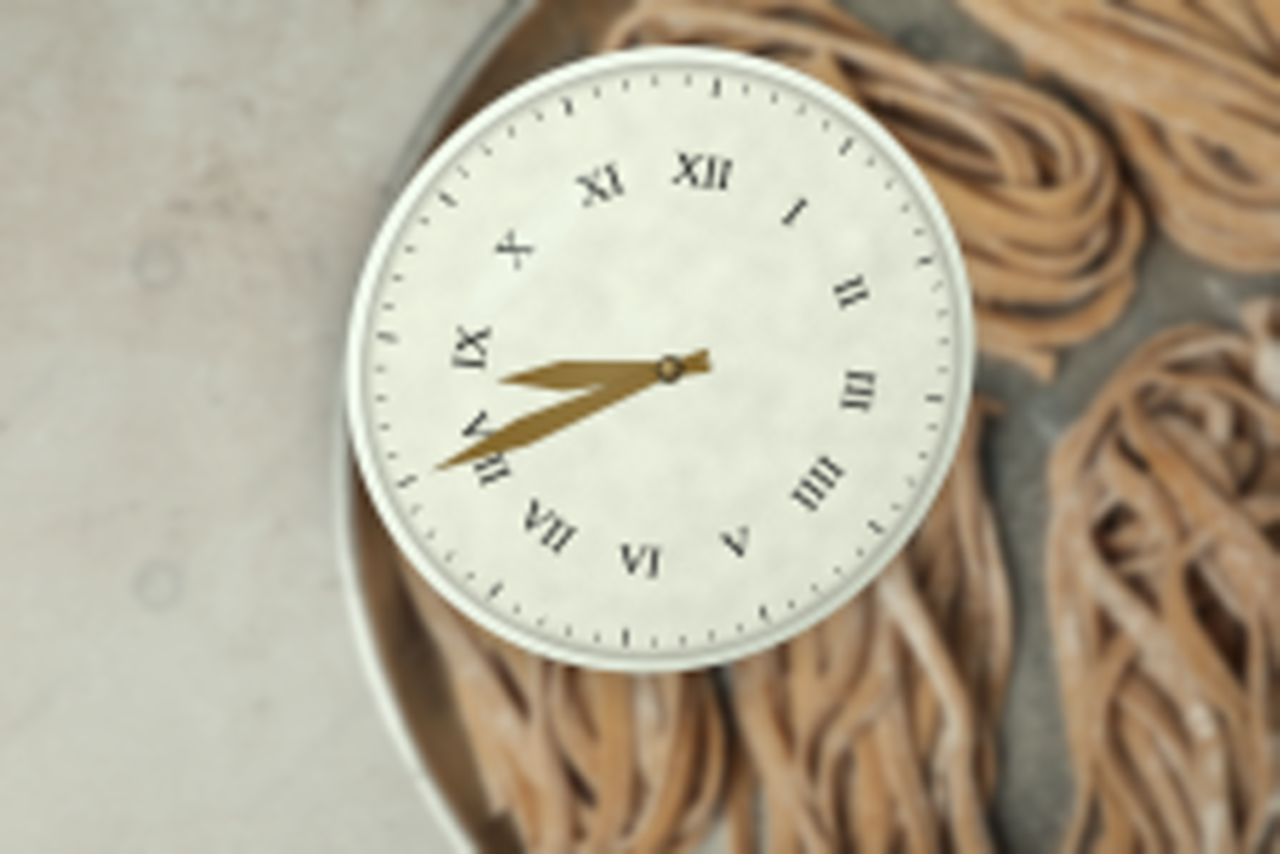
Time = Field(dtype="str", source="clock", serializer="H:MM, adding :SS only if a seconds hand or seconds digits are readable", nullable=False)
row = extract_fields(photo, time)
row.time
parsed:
8:40
